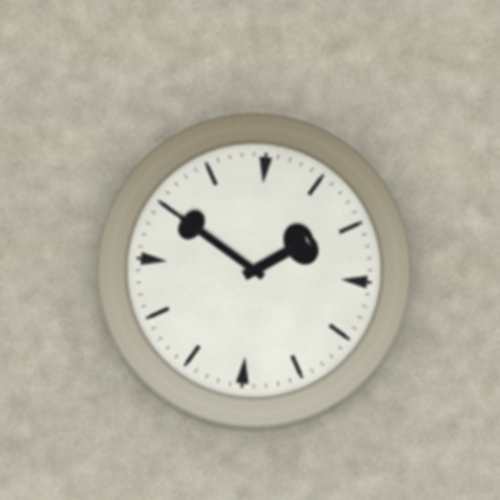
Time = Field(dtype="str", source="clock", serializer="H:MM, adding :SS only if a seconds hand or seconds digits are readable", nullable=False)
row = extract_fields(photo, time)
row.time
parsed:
1:50
